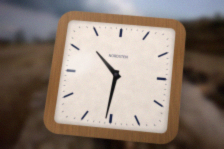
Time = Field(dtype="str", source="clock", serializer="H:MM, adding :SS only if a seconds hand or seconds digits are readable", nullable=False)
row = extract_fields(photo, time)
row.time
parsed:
10:31
